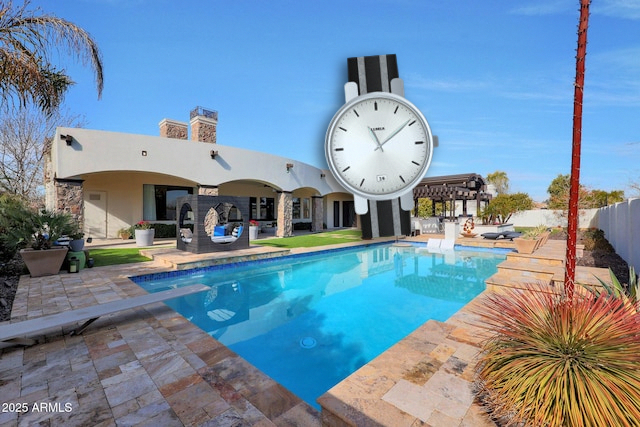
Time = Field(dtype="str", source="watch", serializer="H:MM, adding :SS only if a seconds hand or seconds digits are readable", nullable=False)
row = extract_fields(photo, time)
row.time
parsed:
11:09
